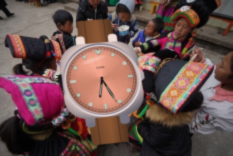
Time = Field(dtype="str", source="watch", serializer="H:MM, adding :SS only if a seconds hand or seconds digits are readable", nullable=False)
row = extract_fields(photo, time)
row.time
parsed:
6:26
